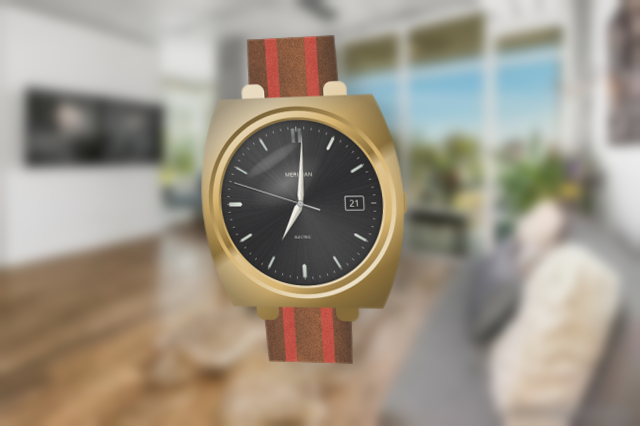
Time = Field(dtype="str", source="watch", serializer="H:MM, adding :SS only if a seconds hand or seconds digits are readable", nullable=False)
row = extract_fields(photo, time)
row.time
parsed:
7:00:48
